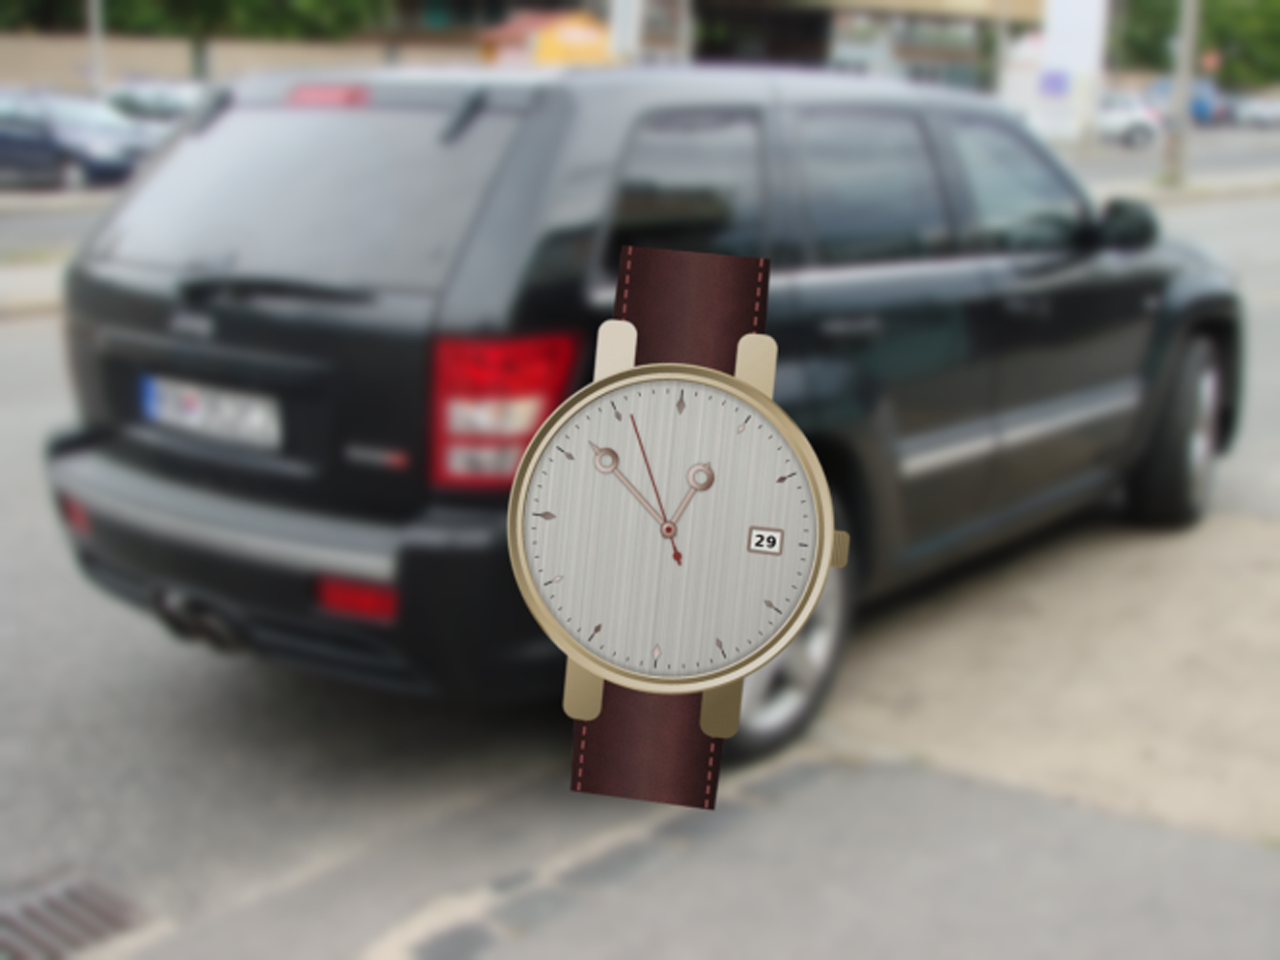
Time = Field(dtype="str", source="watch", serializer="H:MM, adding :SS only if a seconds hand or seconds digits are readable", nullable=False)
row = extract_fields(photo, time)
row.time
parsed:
12:51:56
